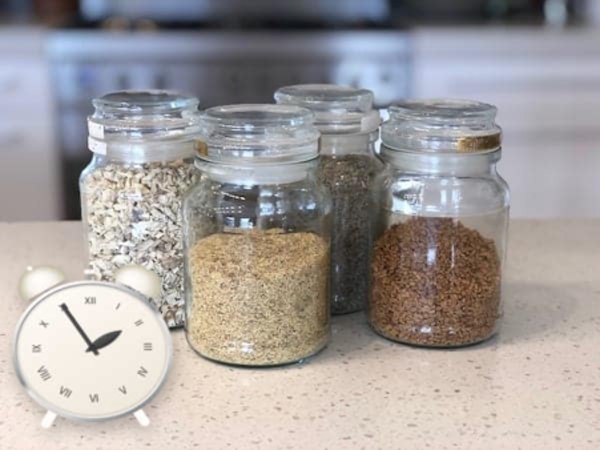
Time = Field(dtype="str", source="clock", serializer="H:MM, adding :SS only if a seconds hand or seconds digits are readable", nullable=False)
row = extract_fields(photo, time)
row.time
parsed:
1:55
